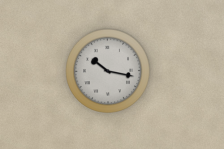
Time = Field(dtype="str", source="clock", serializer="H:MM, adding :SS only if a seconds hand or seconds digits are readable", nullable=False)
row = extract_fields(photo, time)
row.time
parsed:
10:17
